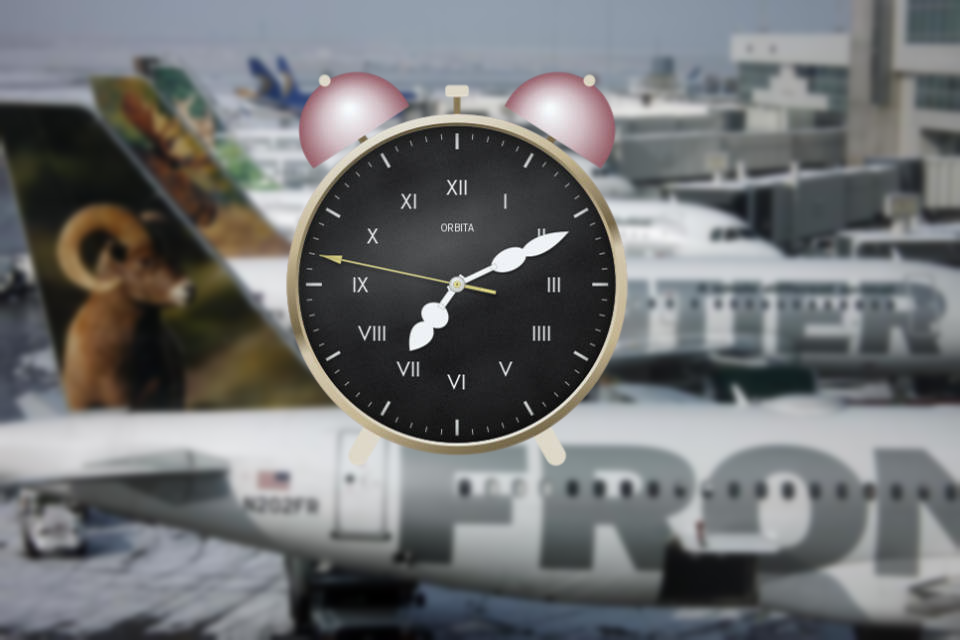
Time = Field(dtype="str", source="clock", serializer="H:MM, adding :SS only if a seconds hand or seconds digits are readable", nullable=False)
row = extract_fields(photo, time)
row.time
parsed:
7:10:47
